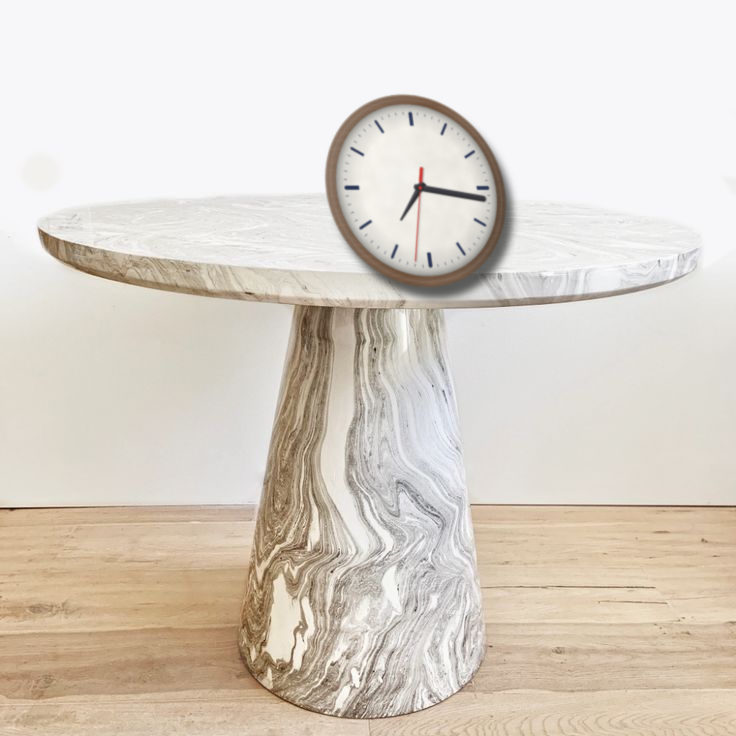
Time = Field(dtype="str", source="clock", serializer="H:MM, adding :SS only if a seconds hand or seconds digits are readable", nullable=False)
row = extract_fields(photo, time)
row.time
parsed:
7:16:32
